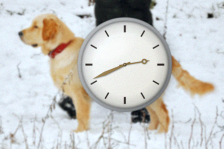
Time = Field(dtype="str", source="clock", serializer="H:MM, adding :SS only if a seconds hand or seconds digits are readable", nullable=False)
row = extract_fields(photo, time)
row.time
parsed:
2:41
